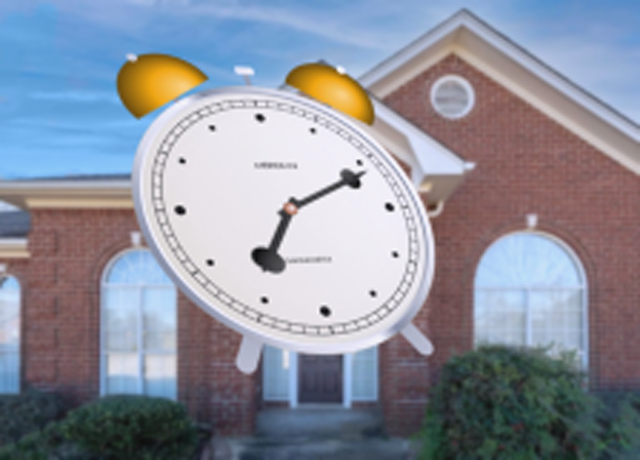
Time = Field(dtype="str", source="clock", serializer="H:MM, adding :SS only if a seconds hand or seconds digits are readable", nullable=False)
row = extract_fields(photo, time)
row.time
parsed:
7:11
